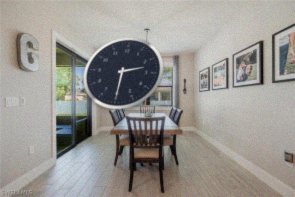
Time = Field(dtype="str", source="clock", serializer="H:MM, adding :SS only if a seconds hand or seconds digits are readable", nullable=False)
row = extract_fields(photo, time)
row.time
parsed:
2:30
